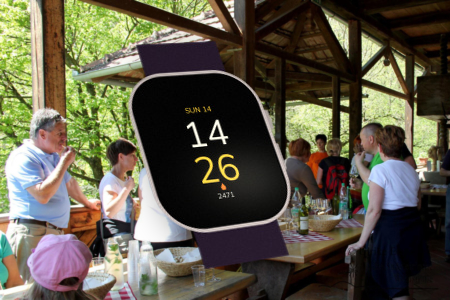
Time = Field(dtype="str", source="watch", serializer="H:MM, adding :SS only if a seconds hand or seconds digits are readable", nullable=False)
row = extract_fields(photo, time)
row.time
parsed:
14:26
